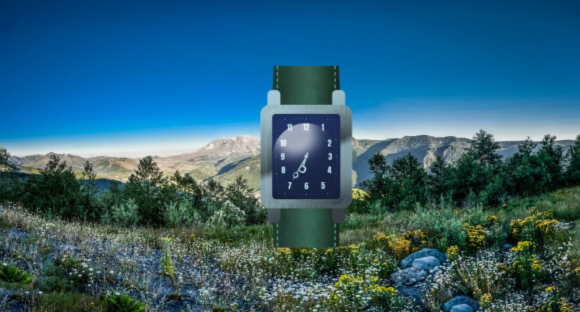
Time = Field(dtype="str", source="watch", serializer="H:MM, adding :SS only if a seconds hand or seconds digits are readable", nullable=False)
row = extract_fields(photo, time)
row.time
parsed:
6:35
